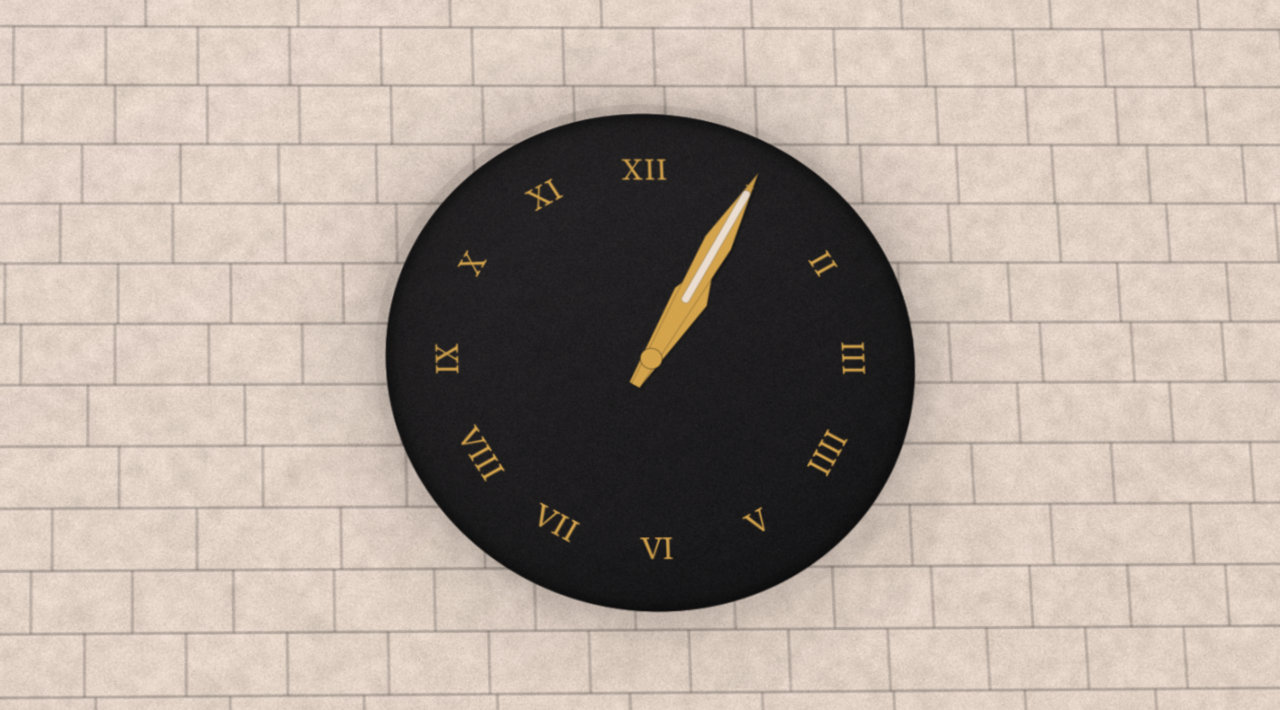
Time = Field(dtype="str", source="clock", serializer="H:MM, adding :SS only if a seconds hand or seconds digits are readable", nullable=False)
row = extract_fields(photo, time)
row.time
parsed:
1:05
